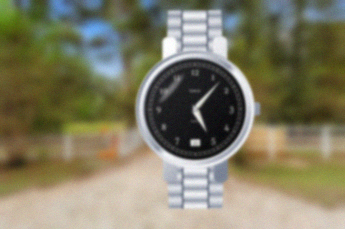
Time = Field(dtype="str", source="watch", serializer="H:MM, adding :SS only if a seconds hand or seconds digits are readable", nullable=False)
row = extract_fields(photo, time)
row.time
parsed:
5:07
